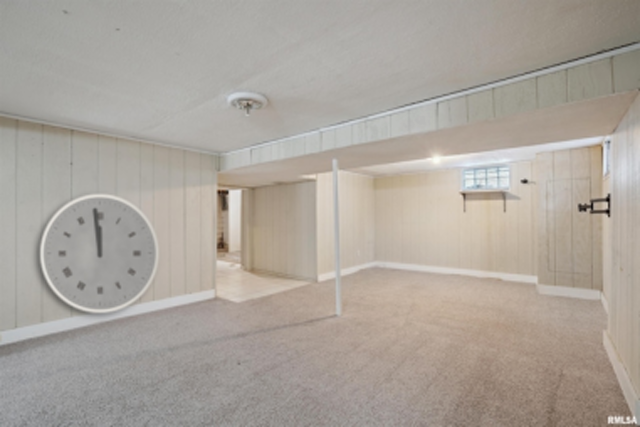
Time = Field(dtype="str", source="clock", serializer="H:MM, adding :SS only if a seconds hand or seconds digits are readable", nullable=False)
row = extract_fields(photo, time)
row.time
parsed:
11:59
